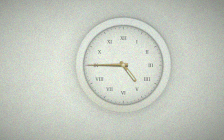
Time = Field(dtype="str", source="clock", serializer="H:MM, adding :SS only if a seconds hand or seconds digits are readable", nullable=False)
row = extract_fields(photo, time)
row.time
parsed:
4:45
